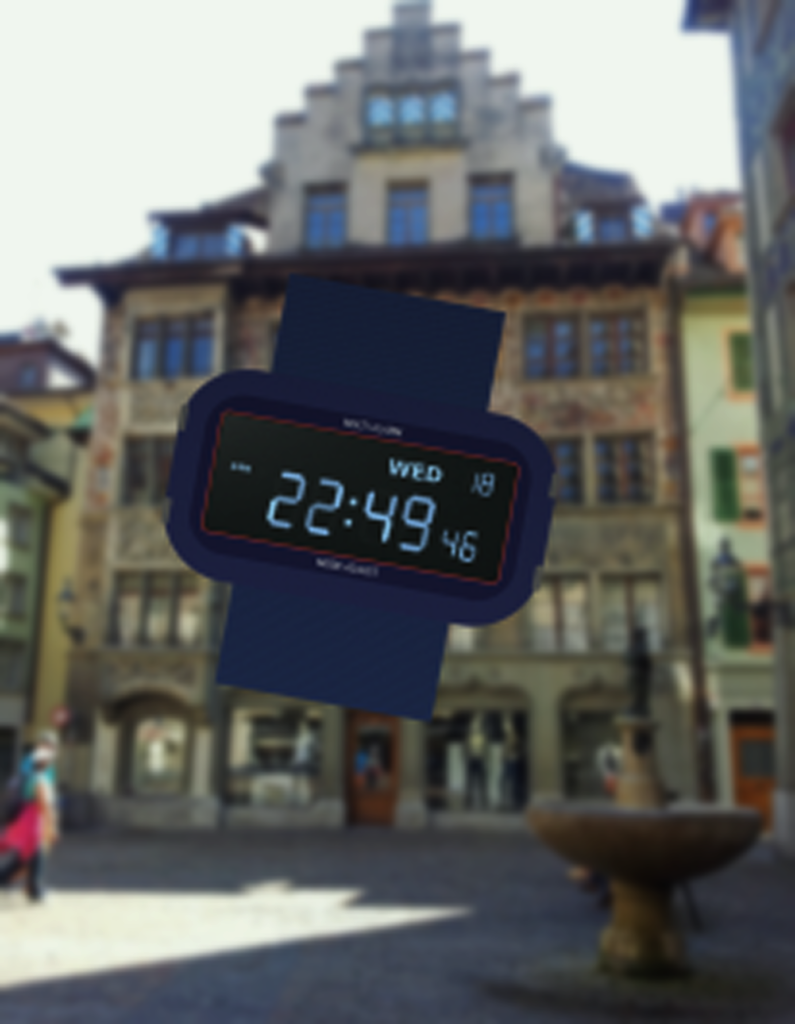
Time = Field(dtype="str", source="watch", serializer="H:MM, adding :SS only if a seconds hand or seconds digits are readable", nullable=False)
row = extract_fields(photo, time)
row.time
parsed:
22:49:46
